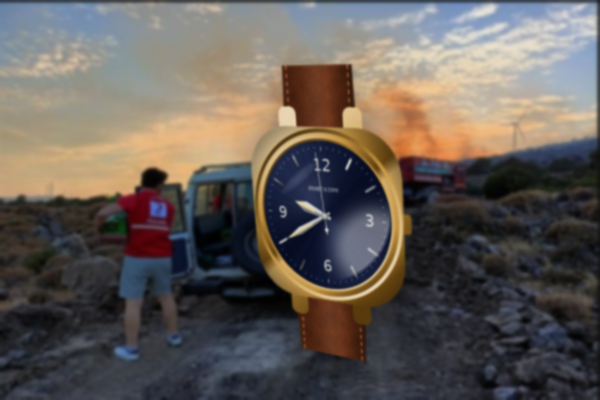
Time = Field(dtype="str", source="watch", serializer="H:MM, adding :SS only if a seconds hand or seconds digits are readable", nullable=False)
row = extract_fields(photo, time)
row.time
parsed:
9:39:59
